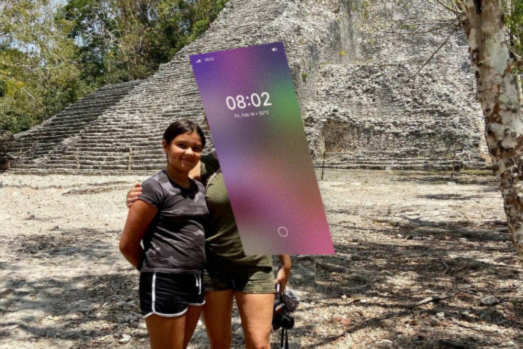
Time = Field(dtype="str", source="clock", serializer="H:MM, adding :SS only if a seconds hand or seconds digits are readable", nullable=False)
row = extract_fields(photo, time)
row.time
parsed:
8:02
